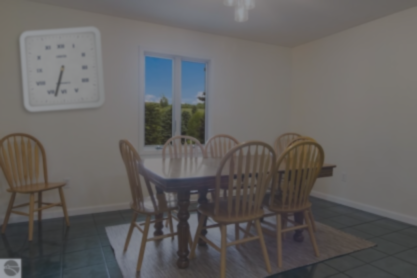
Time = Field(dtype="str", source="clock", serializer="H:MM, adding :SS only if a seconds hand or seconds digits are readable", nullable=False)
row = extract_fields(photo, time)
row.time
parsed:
6:33
